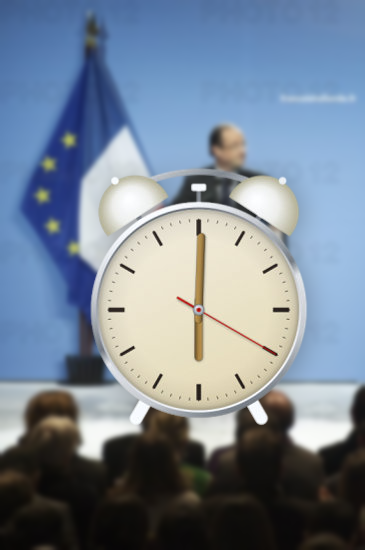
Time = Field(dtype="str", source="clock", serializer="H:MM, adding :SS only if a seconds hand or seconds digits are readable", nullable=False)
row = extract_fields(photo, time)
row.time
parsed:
6:00:20
